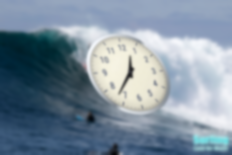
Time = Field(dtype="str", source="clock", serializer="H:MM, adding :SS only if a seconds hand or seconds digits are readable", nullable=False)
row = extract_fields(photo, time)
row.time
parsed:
12:37
